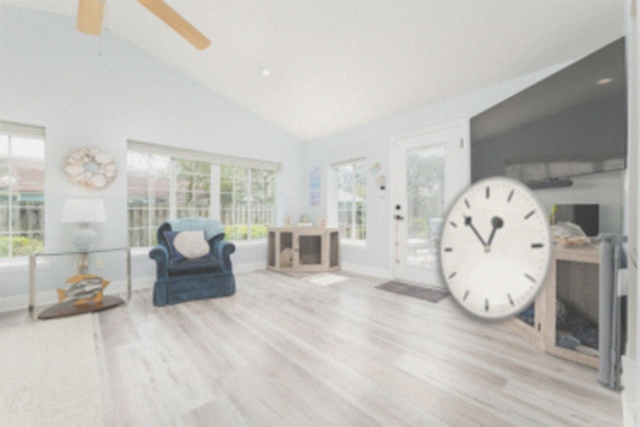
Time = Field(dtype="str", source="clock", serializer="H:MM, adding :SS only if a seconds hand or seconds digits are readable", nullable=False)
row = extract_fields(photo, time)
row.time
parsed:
12:53
